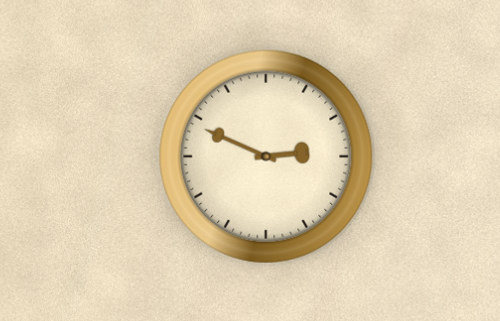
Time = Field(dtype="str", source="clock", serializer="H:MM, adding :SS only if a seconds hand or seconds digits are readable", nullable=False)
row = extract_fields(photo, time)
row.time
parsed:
2:49
